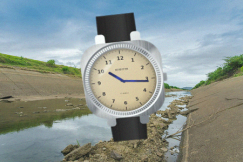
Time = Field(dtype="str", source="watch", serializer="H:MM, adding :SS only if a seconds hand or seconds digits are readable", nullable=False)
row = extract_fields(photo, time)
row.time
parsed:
10:16
